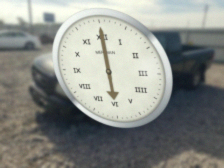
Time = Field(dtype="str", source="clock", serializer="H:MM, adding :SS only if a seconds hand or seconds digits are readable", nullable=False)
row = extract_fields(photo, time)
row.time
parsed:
6:00
